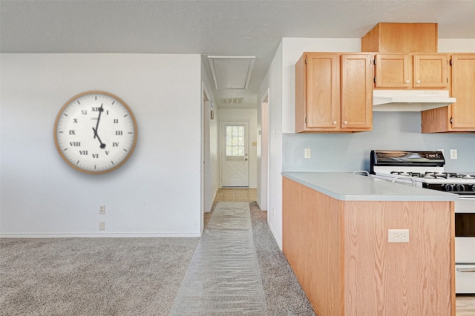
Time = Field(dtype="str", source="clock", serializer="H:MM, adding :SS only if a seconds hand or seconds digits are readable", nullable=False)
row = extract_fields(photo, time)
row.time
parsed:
5:02
